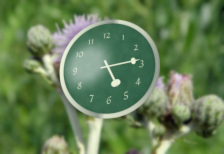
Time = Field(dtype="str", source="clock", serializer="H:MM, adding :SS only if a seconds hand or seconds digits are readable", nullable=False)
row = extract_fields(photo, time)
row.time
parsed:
5:14
